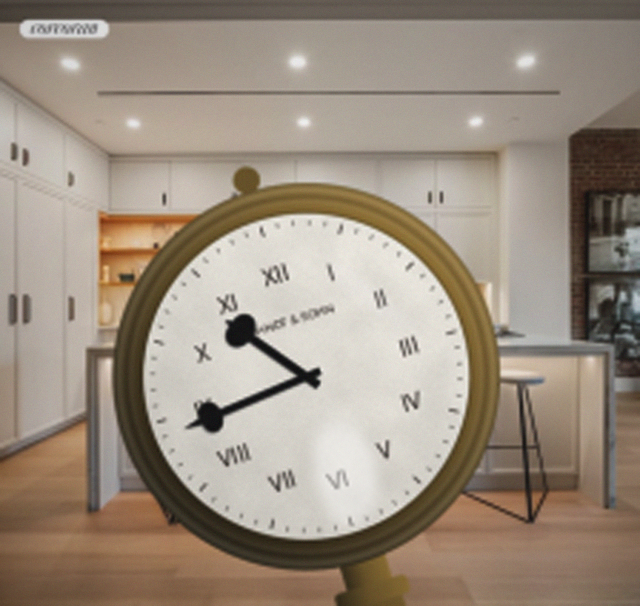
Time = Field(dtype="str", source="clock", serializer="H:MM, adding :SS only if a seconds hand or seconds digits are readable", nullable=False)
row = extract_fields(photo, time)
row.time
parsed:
10:44
